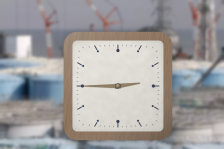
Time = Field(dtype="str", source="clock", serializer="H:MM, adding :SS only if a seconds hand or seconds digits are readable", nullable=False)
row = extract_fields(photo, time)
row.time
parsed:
2:45
